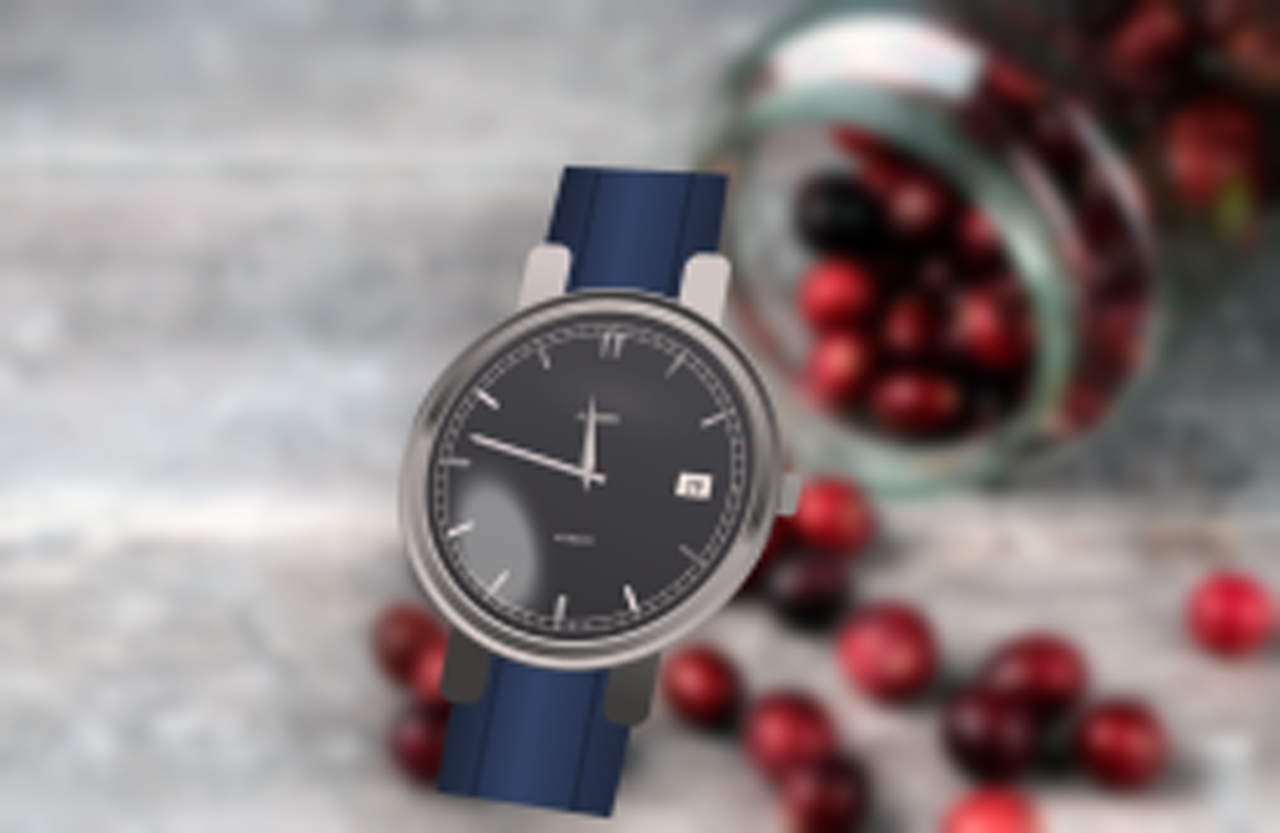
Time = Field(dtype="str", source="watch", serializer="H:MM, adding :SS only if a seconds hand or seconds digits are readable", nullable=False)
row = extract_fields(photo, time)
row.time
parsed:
11:47
